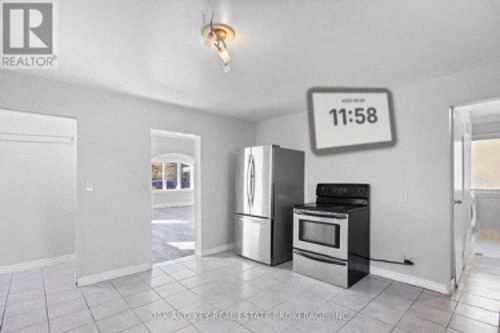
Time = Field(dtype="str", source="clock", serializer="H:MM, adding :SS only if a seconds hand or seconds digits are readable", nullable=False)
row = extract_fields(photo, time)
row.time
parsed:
11:58
